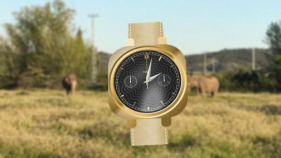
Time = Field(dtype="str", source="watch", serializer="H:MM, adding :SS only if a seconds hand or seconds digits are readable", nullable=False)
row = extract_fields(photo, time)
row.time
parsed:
2:02
